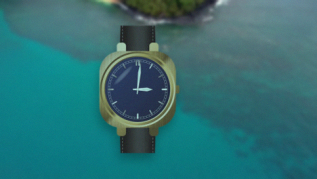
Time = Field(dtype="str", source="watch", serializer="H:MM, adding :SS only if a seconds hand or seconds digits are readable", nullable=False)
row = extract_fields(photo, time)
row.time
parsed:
3:01
